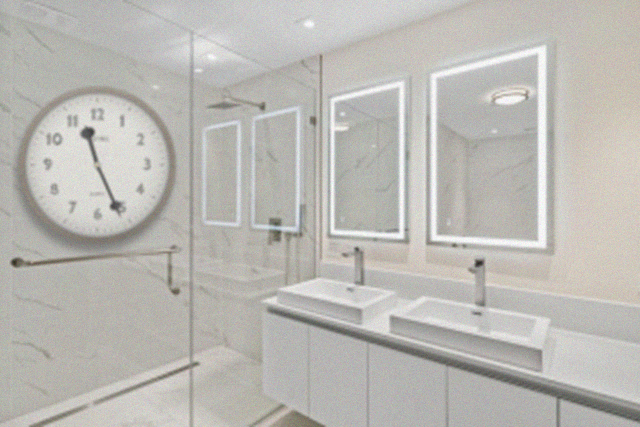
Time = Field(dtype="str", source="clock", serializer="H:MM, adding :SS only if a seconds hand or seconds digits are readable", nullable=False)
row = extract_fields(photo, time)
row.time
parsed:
11:26
